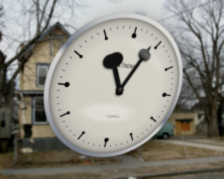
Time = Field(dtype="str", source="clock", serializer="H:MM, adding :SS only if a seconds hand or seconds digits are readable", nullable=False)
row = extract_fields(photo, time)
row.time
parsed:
11:04
